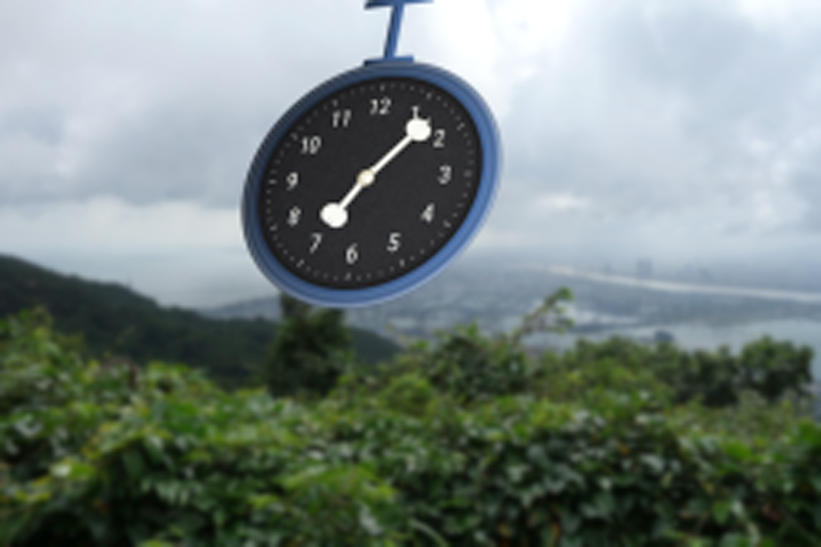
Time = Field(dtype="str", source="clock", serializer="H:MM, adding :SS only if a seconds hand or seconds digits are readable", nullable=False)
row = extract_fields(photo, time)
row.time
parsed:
7:07
